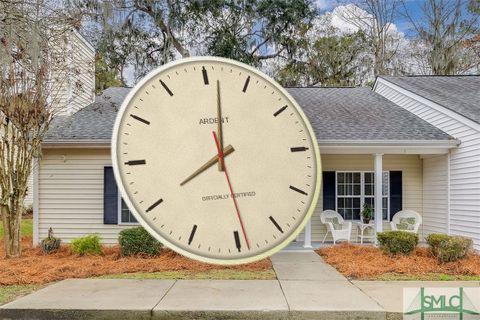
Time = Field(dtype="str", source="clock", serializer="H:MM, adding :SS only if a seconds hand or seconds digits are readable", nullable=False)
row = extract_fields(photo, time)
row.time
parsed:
8:01:29
